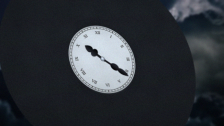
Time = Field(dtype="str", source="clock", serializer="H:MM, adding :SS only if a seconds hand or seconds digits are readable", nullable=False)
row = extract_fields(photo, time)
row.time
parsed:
10:21
